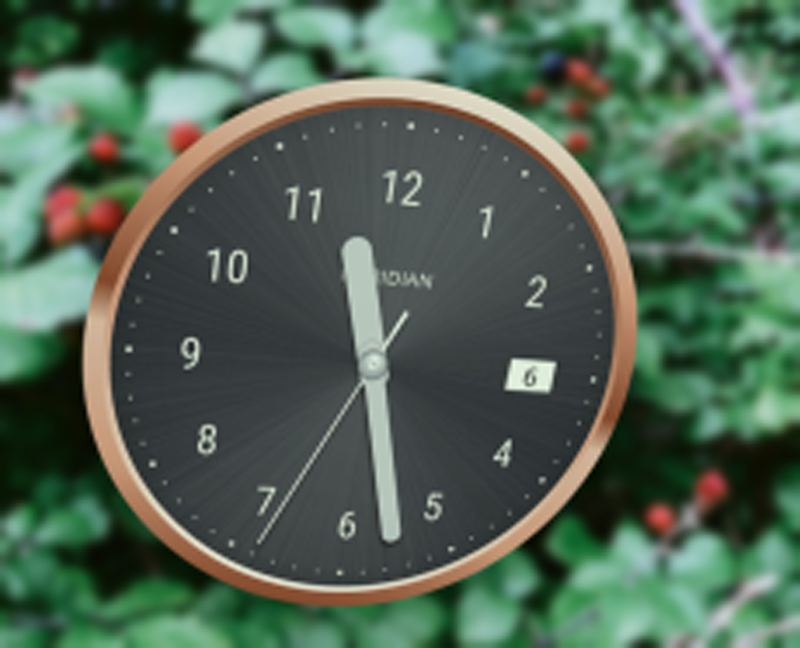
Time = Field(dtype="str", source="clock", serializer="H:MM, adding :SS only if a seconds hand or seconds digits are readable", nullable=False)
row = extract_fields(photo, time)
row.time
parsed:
11:27:34
